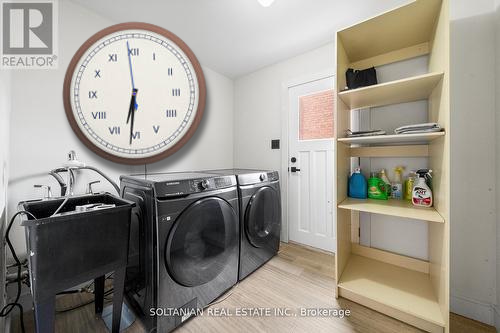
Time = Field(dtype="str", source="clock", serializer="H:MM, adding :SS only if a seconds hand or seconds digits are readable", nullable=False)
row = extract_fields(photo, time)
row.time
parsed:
6:30:59
